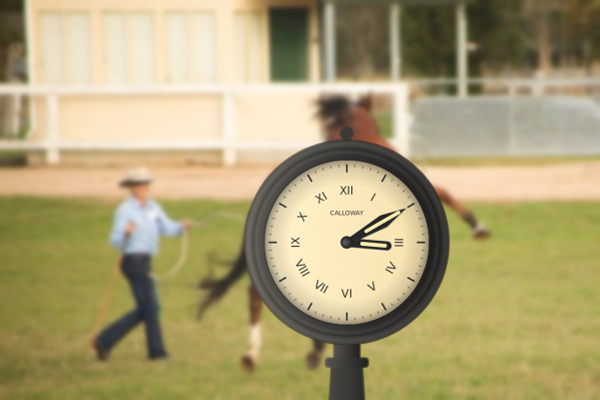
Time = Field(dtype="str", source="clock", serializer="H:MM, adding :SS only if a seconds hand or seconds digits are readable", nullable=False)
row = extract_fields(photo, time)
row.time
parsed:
3:10
